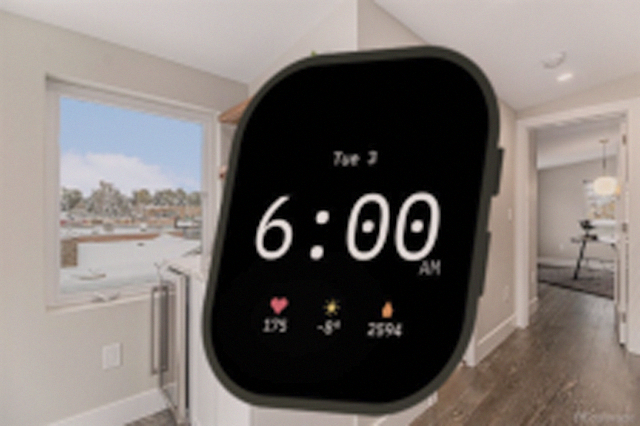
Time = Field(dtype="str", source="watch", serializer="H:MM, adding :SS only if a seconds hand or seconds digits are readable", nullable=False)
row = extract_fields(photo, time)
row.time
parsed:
6:00
